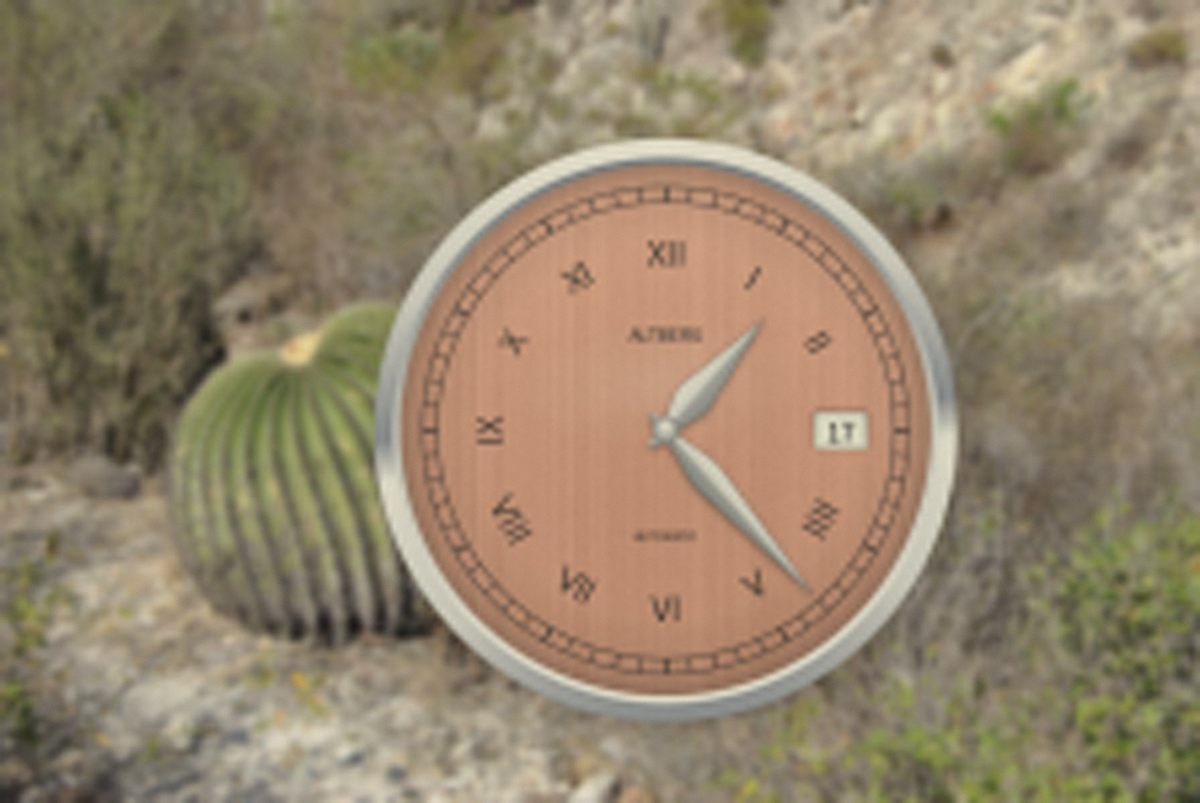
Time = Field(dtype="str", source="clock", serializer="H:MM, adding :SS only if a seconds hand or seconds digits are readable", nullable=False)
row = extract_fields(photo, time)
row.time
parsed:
1:23
